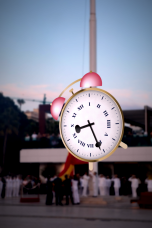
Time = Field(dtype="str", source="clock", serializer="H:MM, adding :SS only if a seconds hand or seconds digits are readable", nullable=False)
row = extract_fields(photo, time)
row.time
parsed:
9:31
